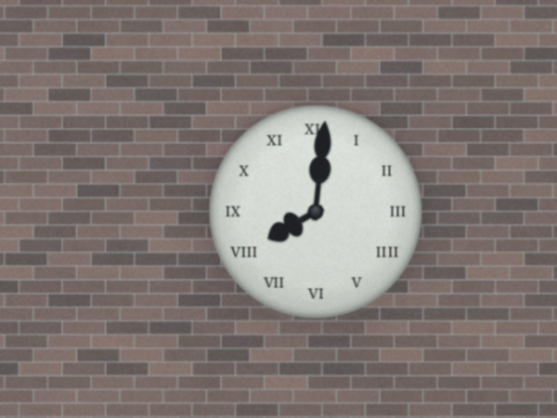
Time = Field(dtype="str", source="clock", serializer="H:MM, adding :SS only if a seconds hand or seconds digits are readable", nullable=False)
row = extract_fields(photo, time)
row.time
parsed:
8:01
